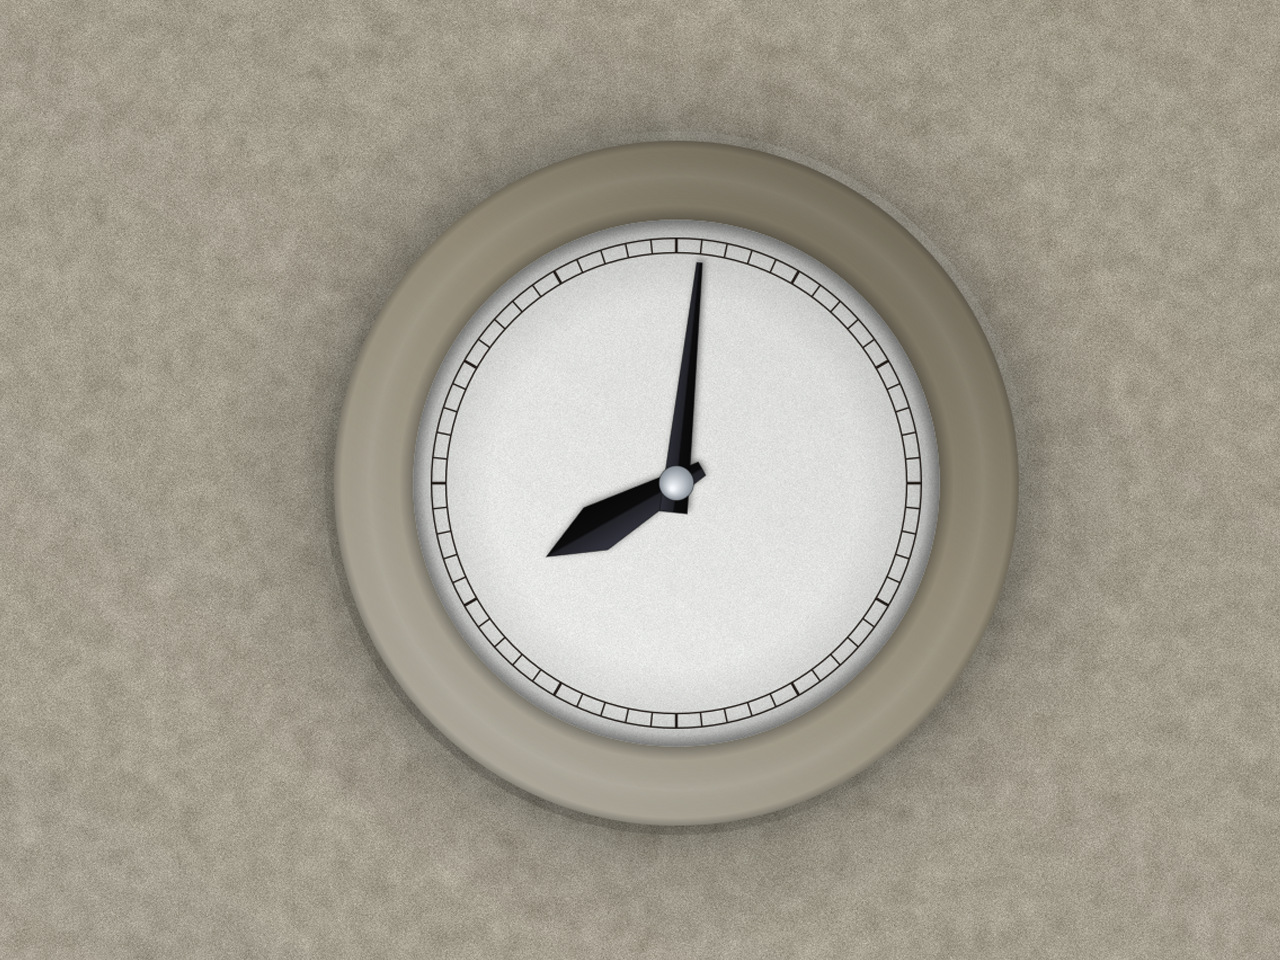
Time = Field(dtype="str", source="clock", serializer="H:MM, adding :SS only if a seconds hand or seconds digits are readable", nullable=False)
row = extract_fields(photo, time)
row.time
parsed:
8:01
